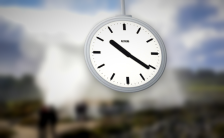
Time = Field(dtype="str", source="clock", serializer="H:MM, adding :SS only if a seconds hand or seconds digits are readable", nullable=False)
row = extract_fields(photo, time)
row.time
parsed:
10:21
